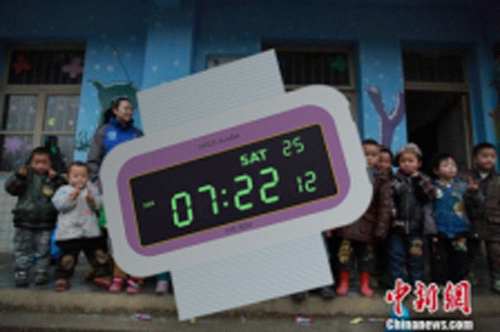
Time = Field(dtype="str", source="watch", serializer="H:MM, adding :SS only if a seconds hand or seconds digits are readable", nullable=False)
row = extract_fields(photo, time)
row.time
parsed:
7:22:12
